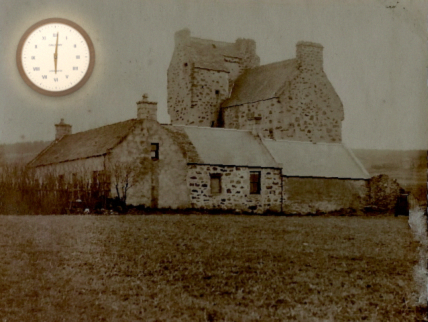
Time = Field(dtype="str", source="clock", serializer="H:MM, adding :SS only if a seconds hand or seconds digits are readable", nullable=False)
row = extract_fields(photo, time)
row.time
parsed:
6:01
